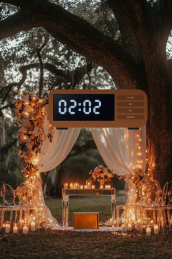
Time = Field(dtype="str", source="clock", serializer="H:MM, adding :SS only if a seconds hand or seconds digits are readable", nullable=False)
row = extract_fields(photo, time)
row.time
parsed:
2:02
